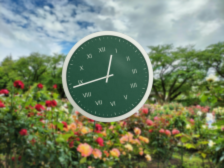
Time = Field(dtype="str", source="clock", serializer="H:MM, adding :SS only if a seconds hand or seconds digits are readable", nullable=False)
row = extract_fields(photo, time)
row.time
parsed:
12:44
